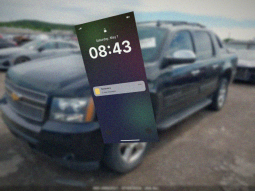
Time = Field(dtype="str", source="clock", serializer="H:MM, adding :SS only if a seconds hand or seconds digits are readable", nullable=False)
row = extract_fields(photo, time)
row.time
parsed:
8:43
